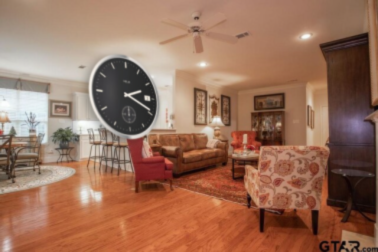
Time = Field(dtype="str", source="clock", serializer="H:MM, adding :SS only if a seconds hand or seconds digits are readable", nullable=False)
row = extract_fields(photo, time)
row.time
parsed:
2:19
